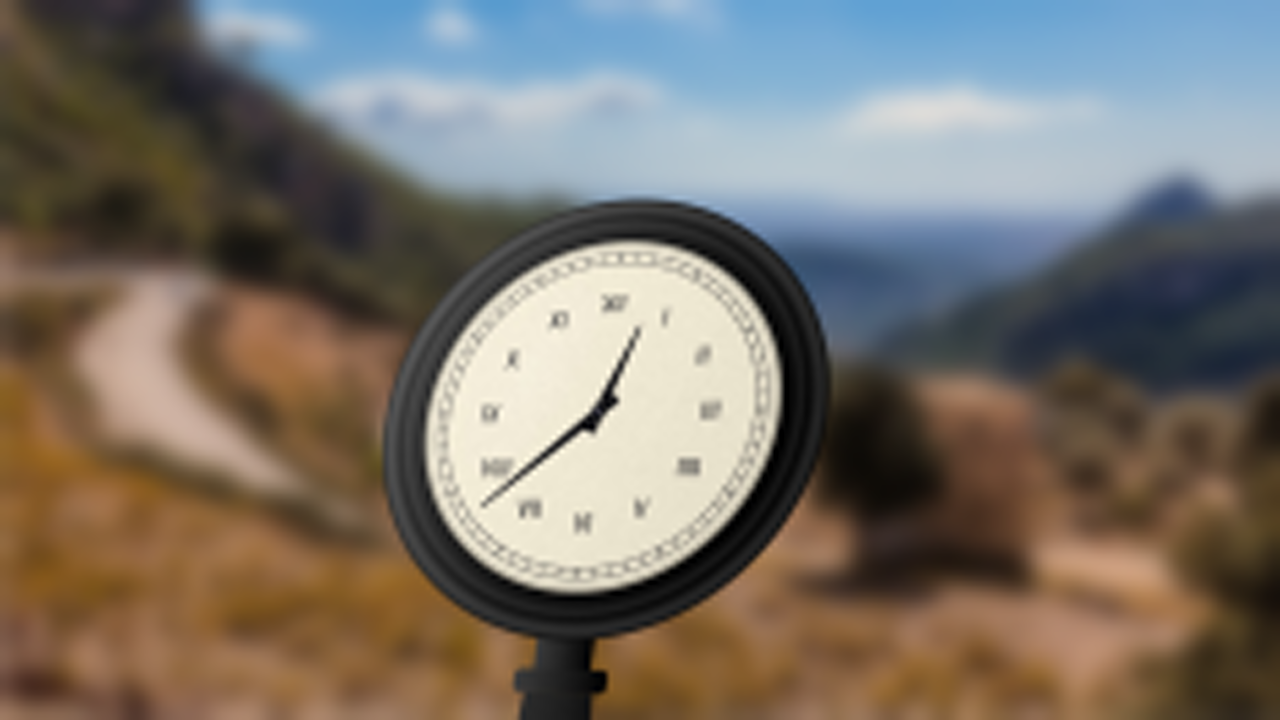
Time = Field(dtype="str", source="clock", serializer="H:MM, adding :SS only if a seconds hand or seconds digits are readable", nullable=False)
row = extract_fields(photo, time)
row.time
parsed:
12:38
